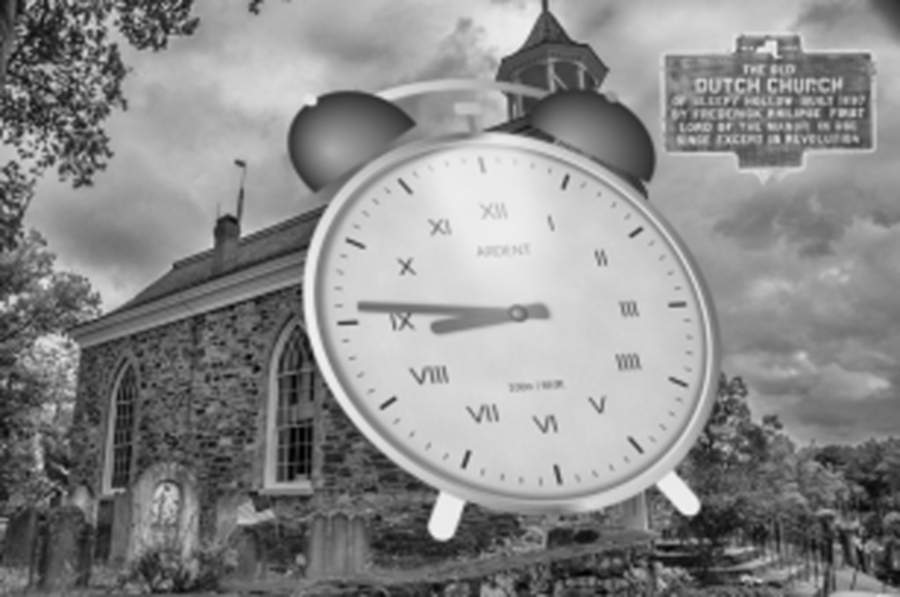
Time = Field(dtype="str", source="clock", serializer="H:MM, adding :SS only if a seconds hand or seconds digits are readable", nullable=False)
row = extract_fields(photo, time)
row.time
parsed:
8:46
